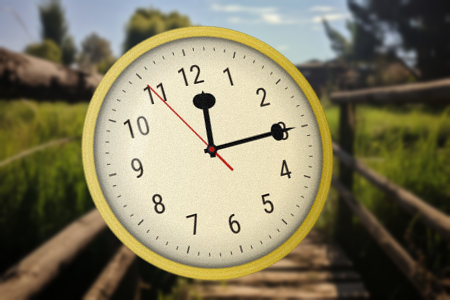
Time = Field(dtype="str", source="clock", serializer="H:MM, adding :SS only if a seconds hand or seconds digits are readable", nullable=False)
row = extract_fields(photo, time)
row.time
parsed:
12:14:55
